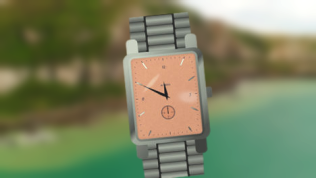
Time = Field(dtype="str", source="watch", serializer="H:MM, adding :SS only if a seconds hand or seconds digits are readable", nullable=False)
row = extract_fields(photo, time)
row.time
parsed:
11:50
